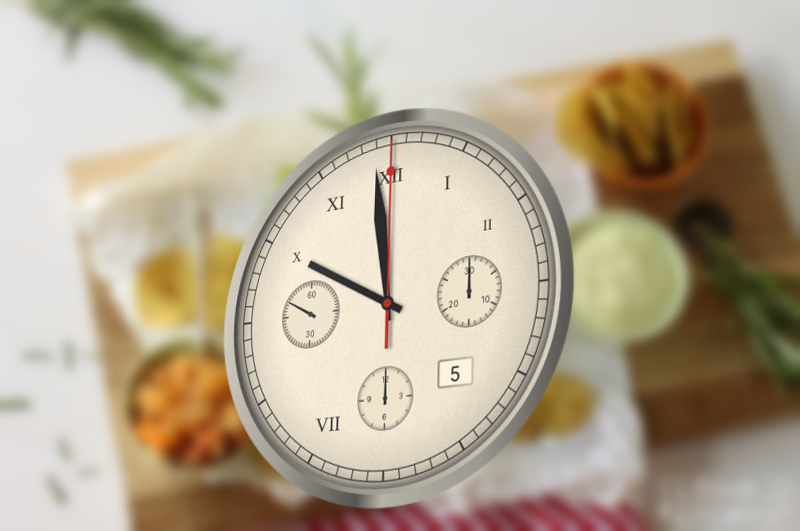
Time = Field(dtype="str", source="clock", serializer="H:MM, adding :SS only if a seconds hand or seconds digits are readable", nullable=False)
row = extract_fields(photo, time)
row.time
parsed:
9:58:50
